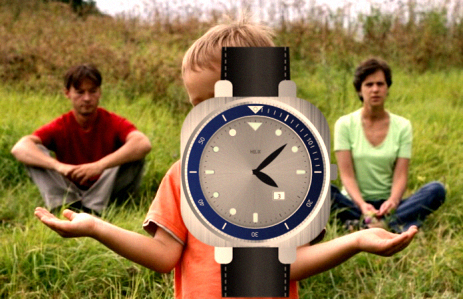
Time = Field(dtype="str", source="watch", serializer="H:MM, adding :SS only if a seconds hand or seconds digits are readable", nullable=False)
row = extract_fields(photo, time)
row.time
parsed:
4:08
